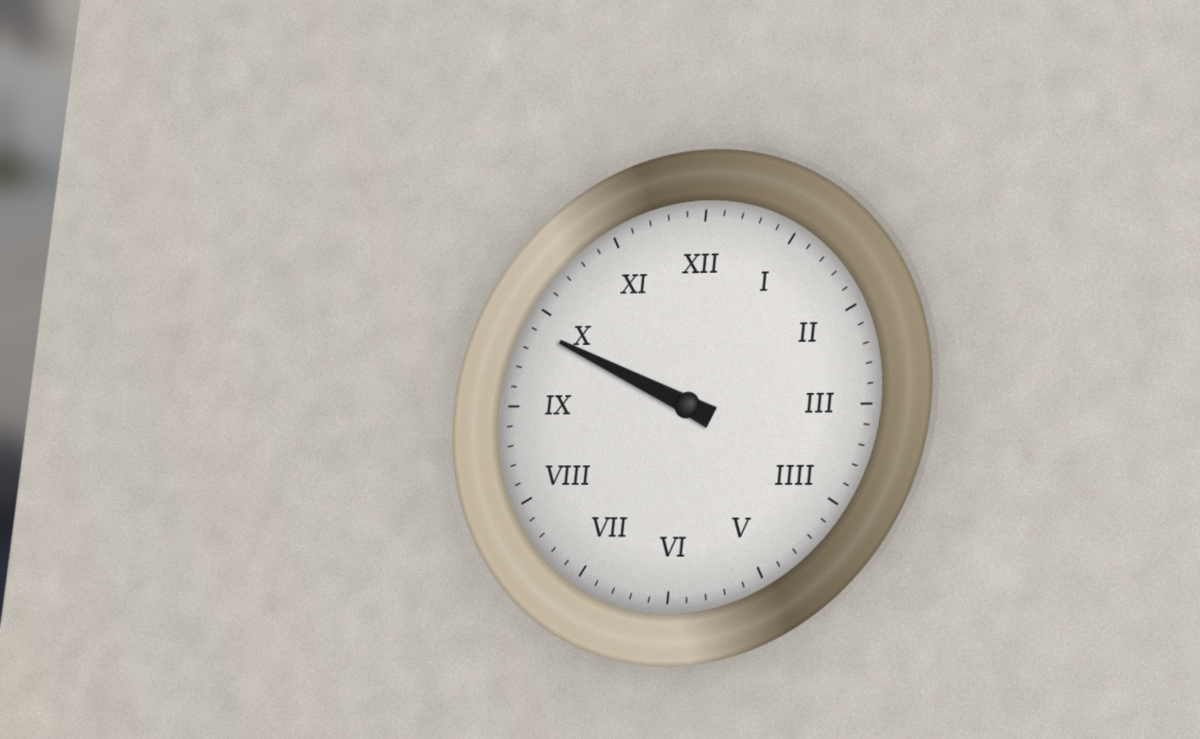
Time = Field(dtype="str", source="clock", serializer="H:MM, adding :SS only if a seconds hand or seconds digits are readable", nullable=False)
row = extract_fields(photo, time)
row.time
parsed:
9:49
